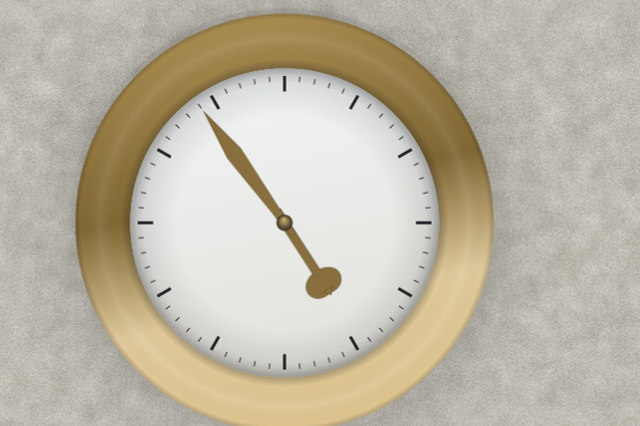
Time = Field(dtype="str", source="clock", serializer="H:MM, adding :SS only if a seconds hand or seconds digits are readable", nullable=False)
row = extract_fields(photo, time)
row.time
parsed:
4:54
